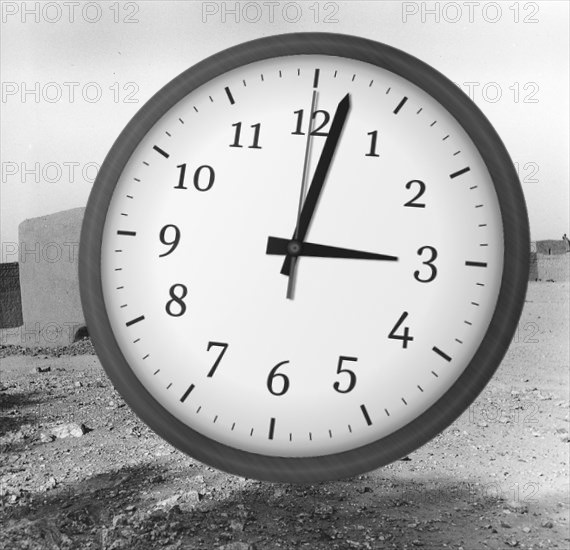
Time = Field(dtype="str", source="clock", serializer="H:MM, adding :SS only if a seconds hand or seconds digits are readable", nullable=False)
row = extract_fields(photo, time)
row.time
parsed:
3:02:00
